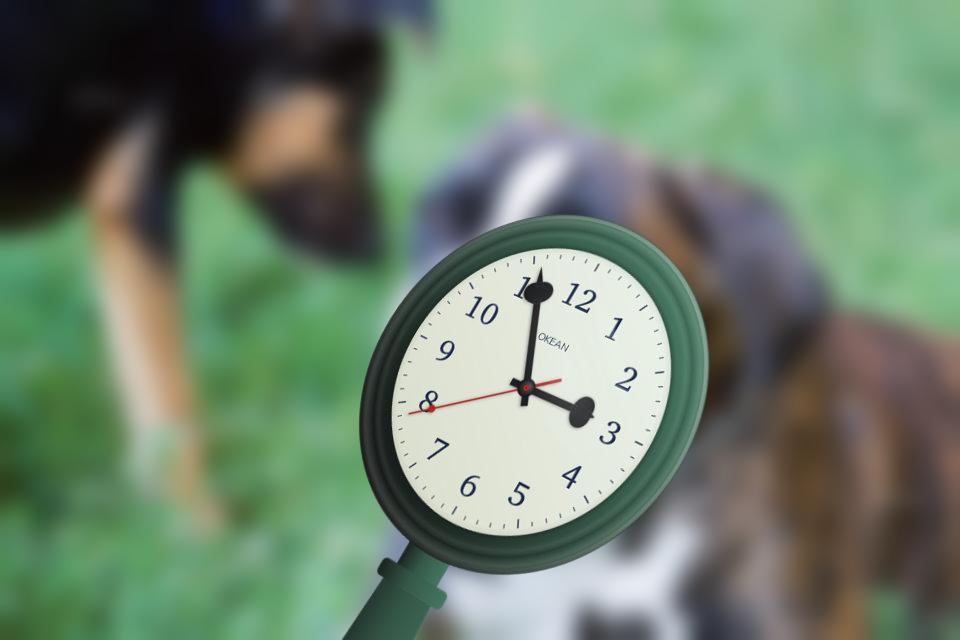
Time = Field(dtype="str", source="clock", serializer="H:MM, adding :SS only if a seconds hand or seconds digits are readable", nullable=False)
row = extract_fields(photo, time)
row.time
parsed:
2:55:39
